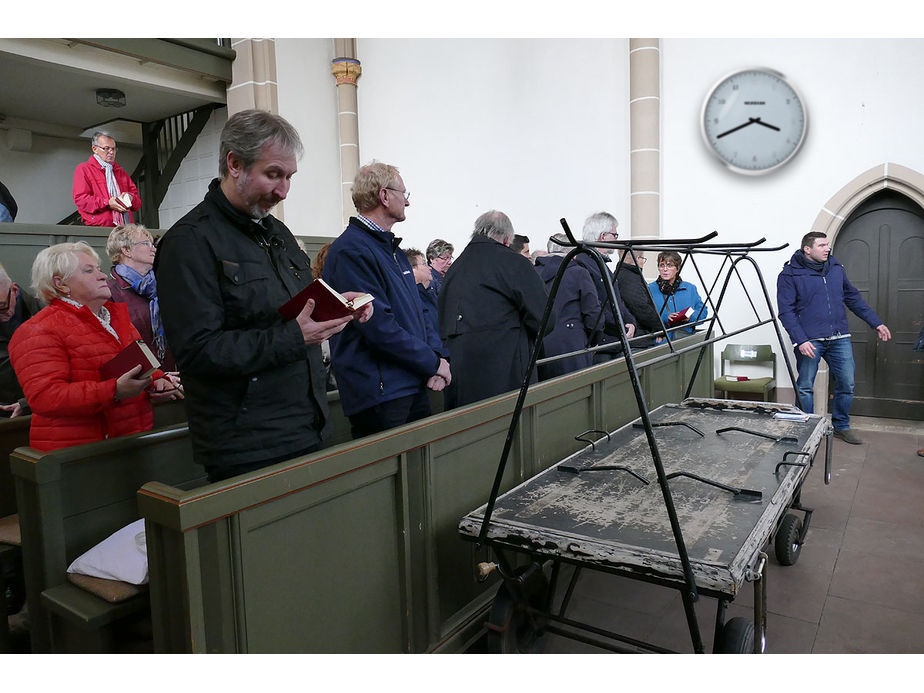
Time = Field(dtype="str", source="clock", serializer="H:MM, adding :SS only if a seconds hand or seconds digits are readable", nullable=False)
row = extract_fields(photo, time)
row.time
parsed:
3:41
